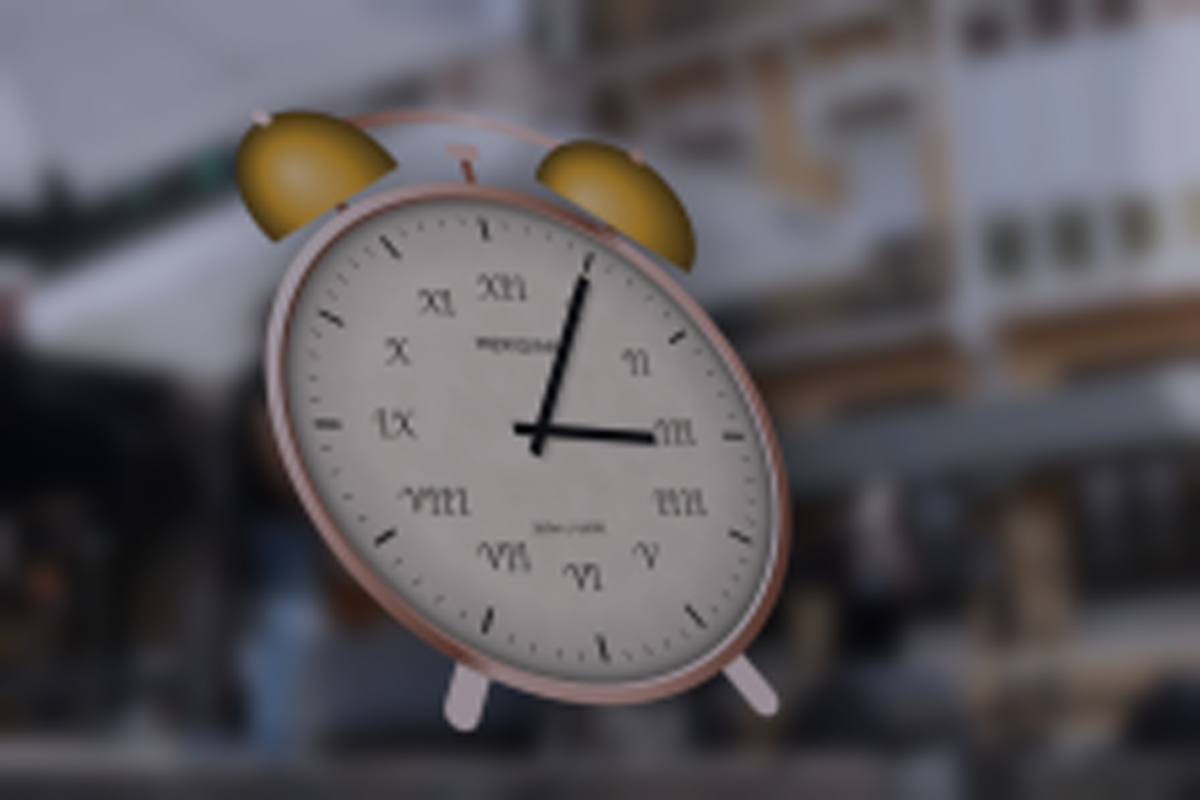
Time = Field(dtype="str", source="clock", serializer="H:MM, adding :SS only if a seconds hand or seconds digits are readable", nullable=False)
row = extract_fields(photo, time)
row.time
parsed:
3:05
